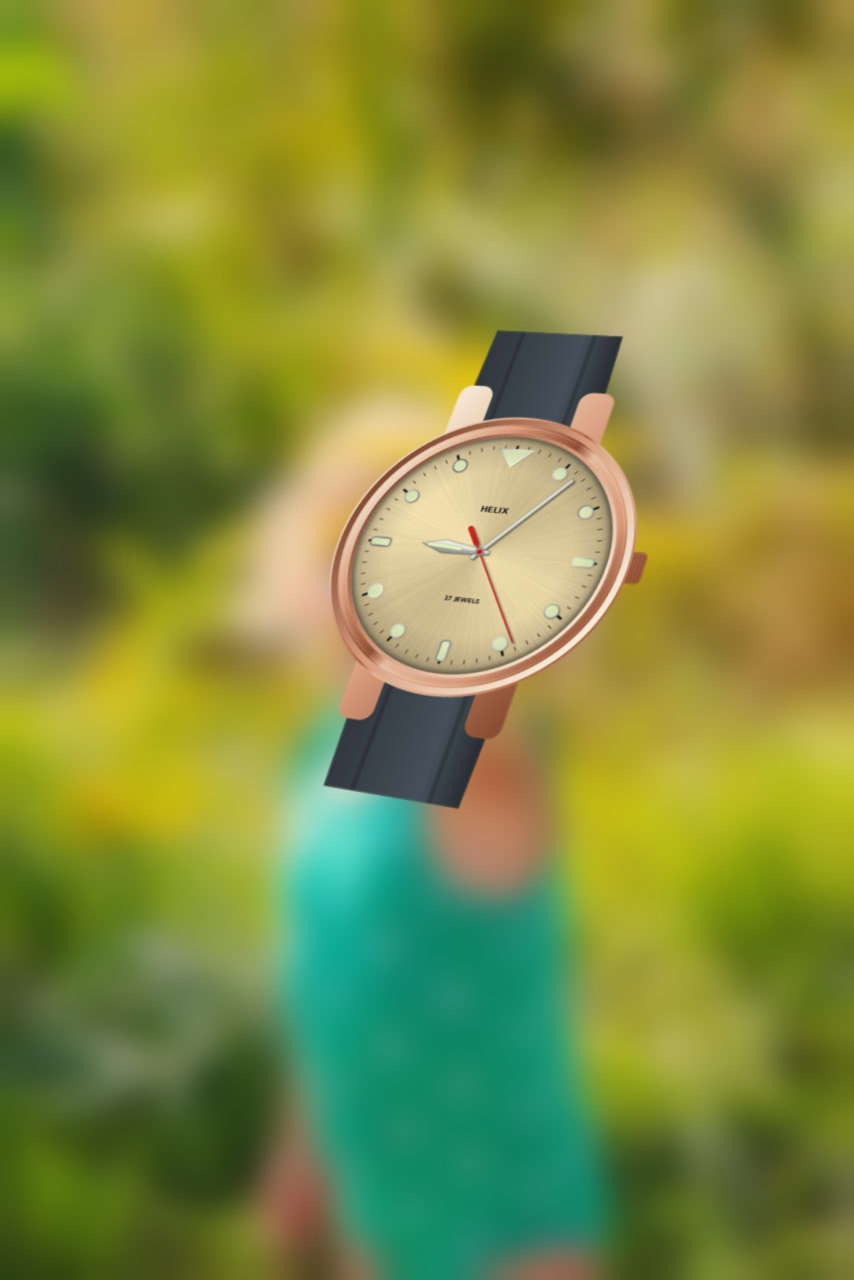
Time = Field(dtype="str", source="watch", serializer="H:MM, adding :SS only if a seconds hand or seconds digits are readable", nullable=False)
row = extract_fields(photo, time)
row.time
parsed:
9:06:24
